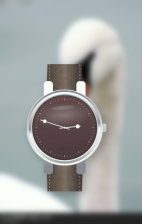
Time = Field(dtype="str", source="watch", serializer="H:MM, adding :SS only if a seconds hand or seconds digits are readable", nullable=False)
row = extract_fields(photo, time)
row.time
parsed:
2:48
